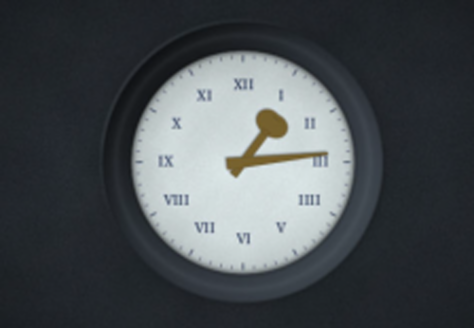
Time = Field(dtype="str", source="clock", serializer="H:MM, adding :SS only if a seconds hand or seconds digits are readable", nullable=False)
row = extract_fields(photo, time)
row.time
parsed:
1:14
